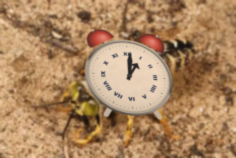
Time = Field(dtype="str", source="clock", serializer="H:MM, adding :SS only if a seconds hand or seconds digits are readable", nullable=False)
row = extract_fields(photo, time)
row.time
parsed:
1:01
